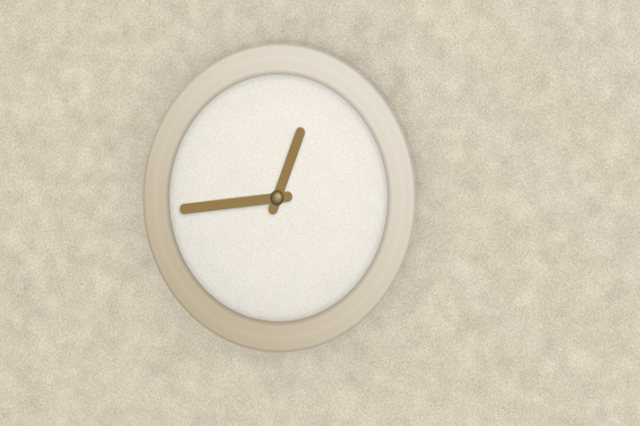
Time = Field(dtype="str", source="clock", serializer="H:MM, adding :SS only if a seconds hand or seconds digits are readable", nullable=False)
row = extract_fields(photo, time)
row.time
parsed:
12:44
